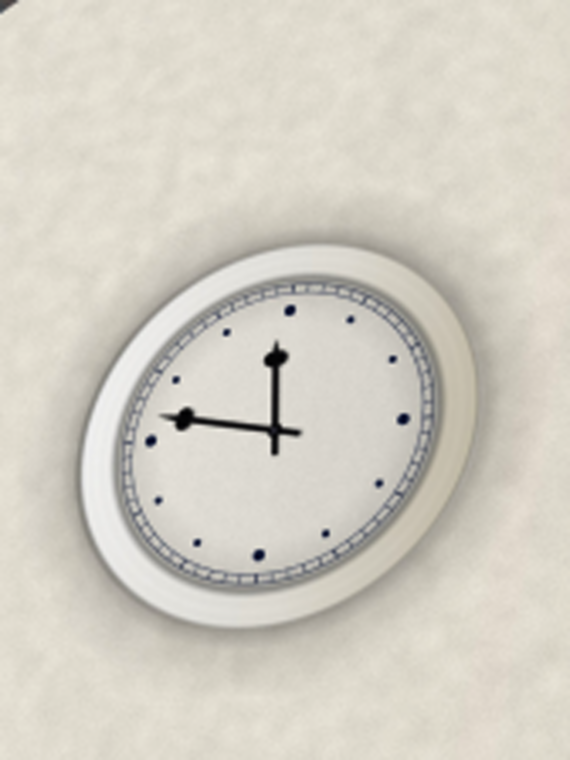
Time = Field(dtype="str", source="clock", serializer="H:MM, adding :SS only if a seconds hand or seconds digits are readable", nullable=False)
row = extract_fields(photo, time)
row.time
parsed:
11:47
